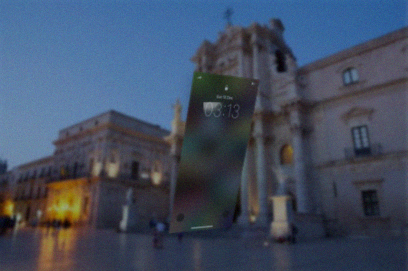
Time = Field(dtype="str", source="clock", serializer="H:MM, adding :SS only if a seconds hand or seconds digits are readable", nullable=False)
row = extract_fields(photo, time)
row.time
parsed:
3:13
